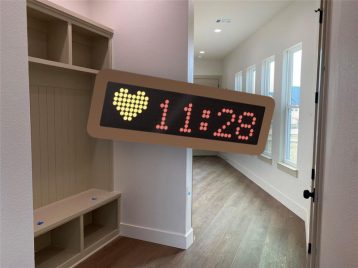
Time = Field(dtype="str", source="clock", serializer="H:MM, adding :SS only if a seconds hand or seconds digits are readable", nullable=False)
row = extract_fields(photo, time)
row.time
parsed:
11:28
